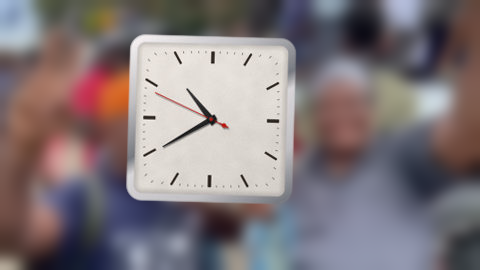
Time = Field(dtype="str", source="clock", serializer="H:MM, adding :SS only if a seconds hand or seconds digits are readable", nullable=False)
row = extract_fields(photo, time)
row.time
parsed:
10:39:49
